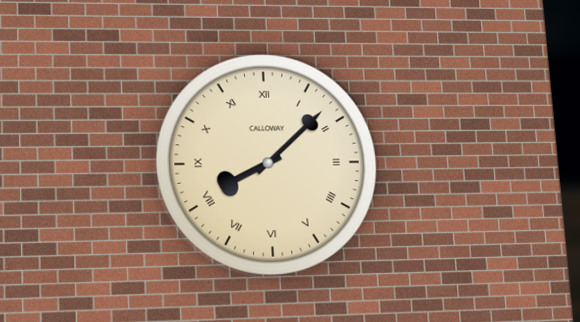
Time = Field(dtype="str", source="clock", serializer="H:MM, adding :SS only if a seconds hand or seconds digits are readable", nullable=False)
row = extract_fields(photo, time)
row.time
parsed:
8:08
